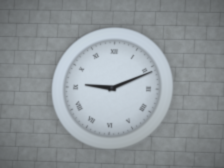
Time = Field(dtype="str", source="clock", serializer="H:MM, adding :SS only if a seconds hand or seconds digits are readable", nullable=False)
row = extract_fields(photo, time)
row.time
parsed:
9:11
